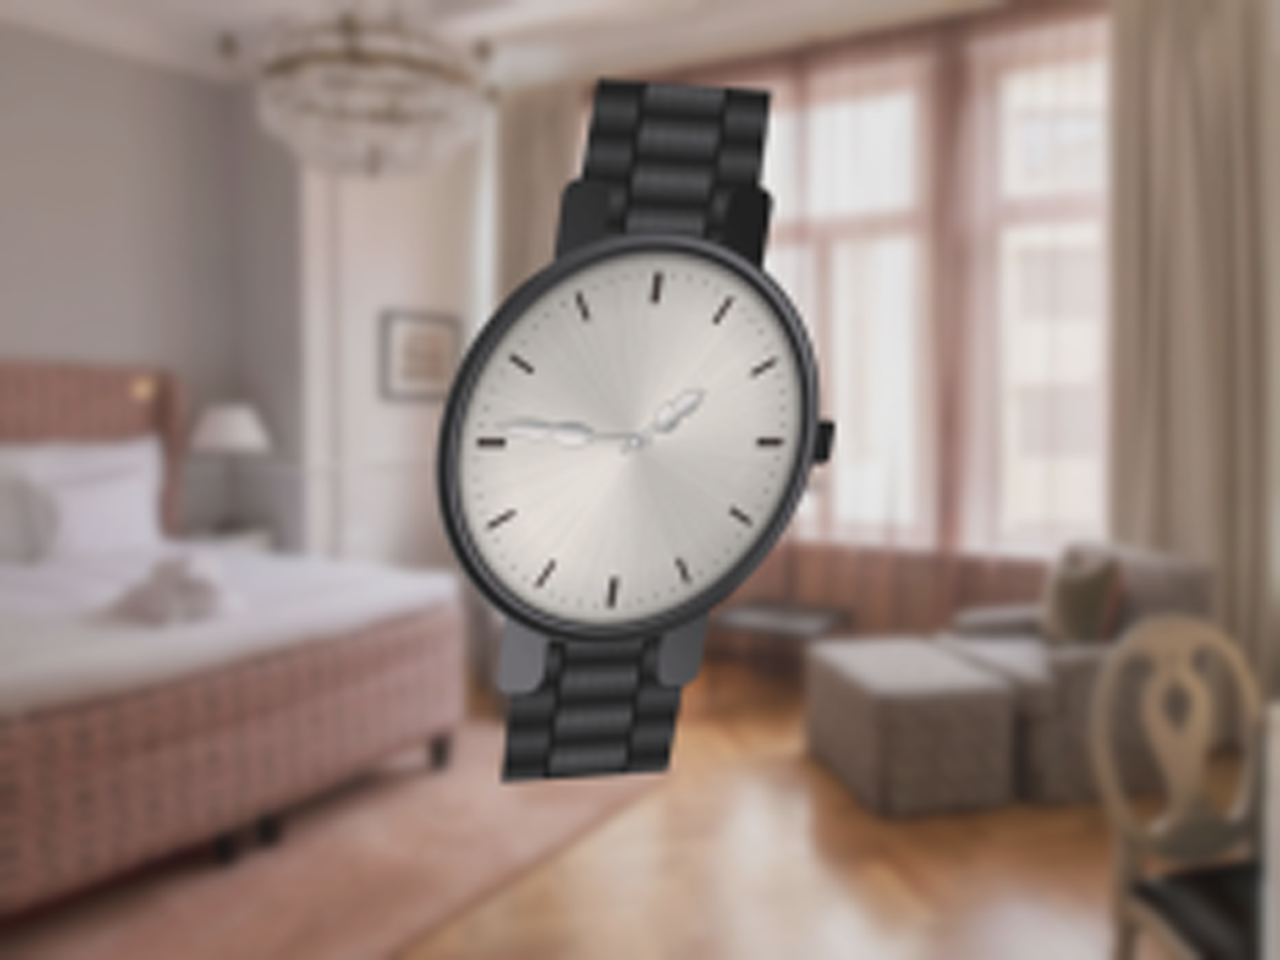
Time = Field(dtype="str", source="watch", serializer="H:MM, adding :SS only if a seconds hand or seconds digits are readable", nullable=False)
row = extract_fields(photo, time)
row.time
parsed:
1:46
